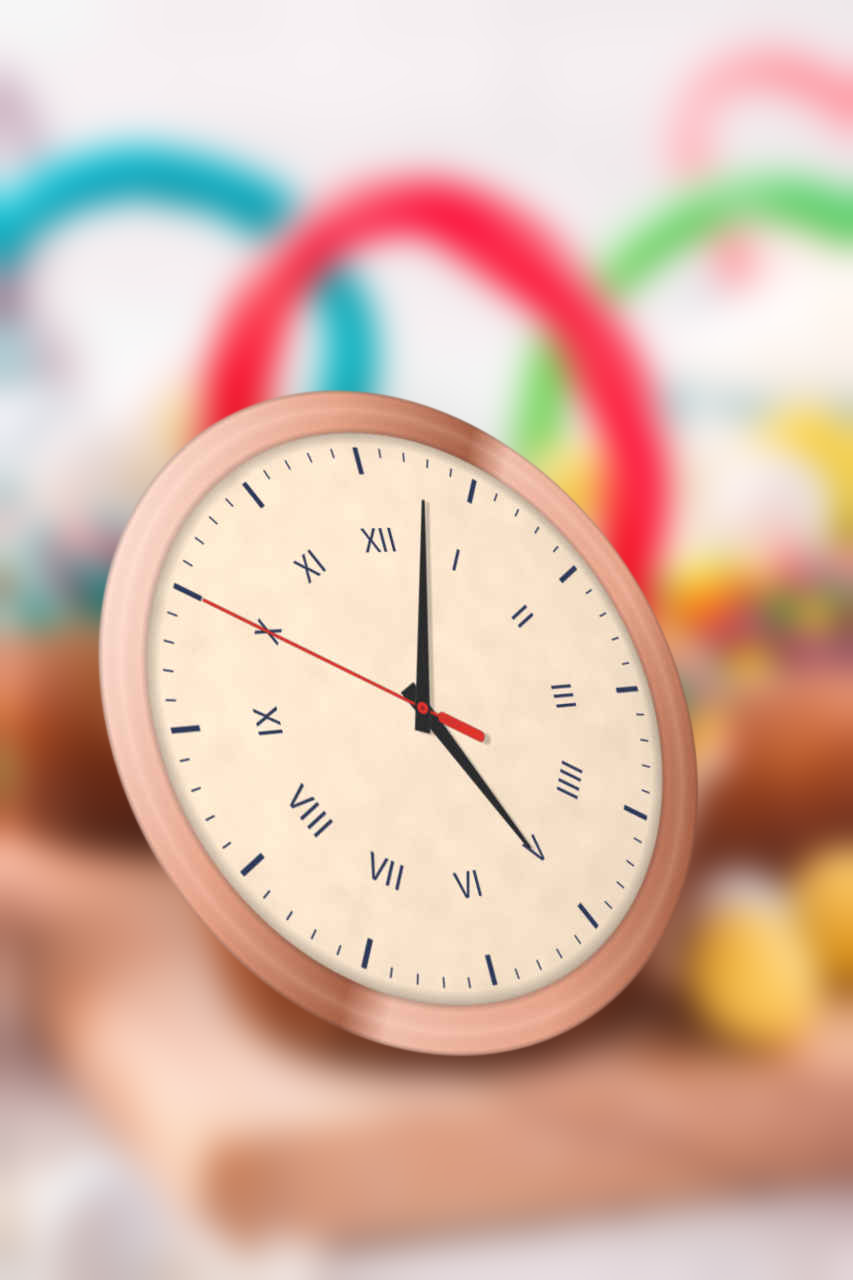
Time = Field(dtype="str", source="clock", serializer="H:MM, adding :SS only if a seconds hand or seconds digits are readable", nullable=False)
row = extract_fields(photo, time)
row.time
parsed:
5:02:50
